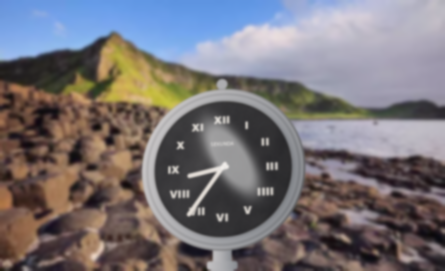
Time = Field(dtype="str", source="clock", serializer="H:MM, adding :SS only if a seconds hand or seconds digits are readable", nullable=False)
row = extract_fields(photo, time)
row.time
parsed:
8:36
